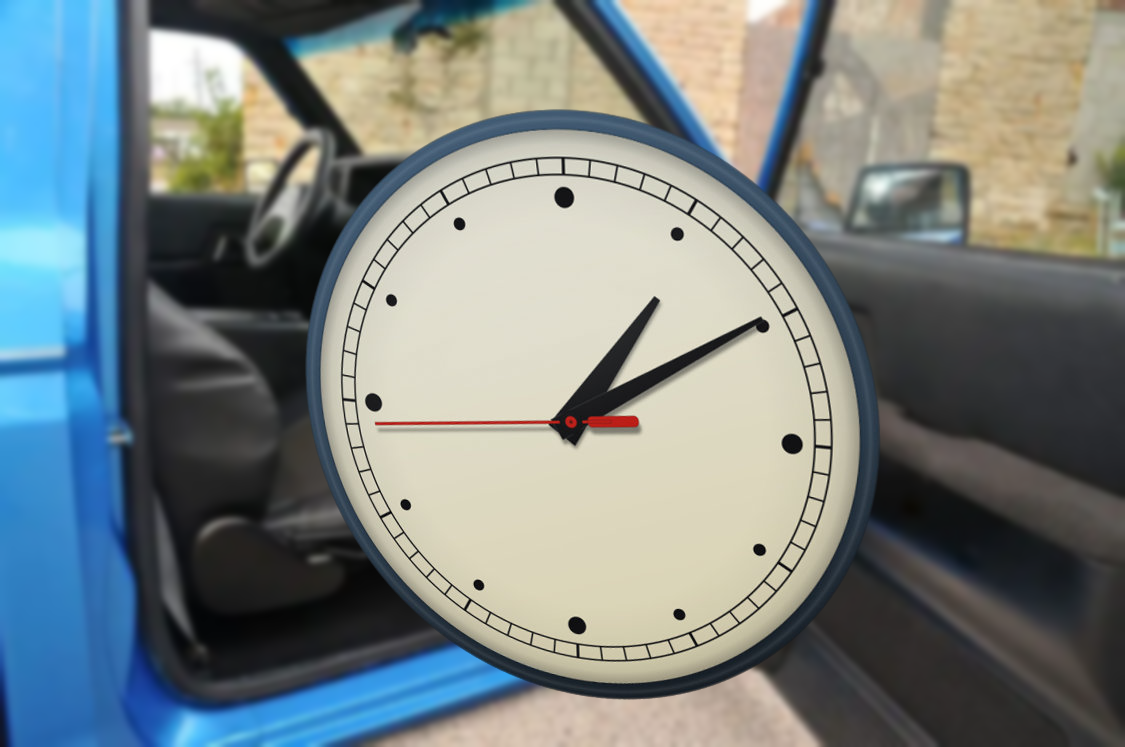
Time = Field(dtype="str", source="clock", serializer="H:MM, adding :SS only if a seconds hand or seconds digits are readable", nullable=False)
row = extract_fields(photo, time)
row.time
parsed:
1:09:44
